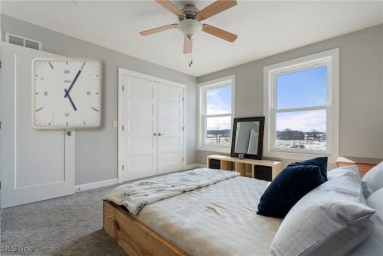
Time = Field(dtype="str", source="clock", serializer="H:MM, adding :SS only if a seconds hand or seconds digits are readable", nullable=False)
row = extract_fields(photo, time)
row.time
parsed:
5:05
